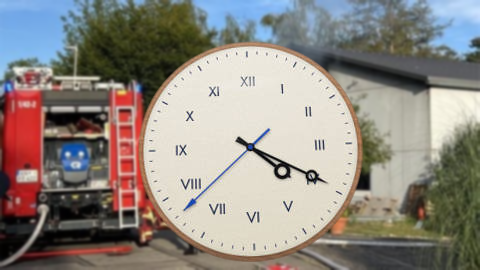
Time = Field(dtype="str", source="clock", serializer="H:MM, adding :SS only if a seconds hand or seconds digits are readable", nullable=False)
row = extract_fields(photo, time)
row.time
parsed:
4:19:38
